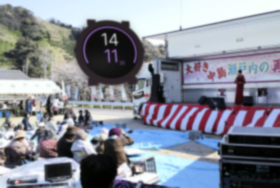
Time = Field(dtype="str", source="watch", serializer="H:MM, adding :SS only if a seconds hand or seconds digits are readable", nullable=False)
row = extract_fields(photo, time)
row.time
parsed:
14:11
